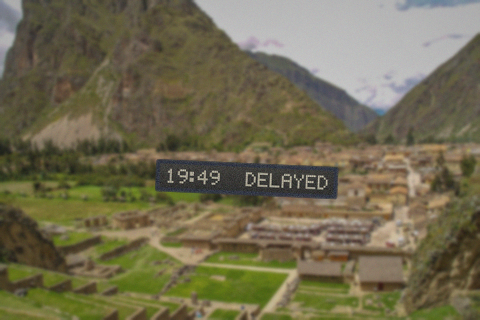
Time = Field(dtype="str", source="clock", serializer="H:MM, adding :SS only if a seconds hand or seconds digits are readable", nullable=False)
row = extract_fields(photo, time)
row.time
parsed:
19:49
